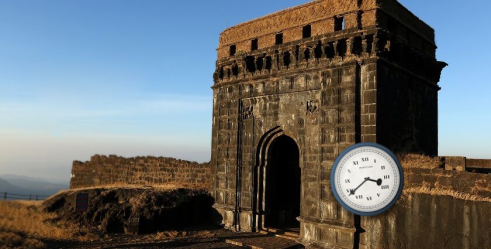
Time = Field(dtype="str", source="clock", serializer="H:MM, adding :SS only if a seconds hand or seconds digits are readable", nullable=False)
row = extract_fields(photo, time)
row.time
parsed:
3:39
